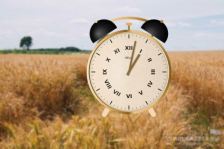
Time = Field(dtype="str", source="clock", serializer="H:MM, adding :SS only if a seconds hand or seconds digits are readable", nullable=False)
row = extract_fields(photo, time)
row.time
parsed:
1:02
